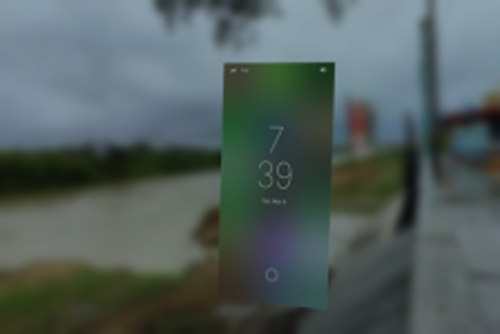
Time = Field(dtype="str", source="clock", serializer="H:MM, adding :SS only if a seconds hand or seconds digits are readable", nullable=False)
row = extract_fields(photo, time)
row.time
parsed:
7:39
